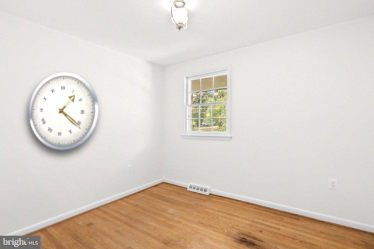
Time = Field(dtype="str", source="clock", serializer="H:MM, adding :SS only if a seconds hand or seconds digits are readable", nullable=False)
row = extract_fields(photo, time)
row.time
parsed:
1:21
